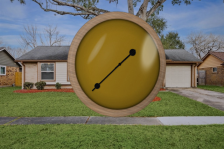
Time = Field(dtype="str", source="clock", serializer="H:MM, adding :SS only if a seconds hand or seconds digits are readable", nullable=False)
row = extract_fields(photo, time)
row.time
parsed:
1:38
